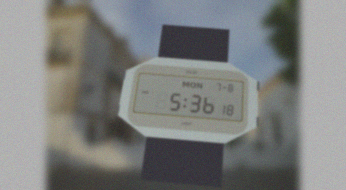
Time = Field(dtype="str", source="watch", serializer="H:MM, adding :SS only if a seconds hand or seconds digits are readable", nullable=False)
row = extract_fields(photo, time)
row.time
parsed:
5:36:18
